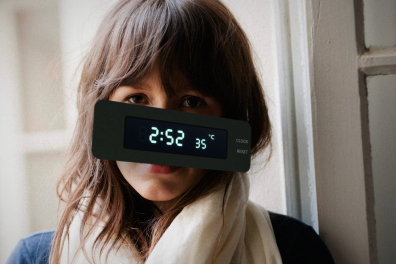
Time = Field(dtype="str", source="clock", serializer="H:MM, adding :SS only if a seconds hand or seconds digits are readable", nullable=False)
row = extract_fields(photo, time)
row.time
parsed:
2:52
